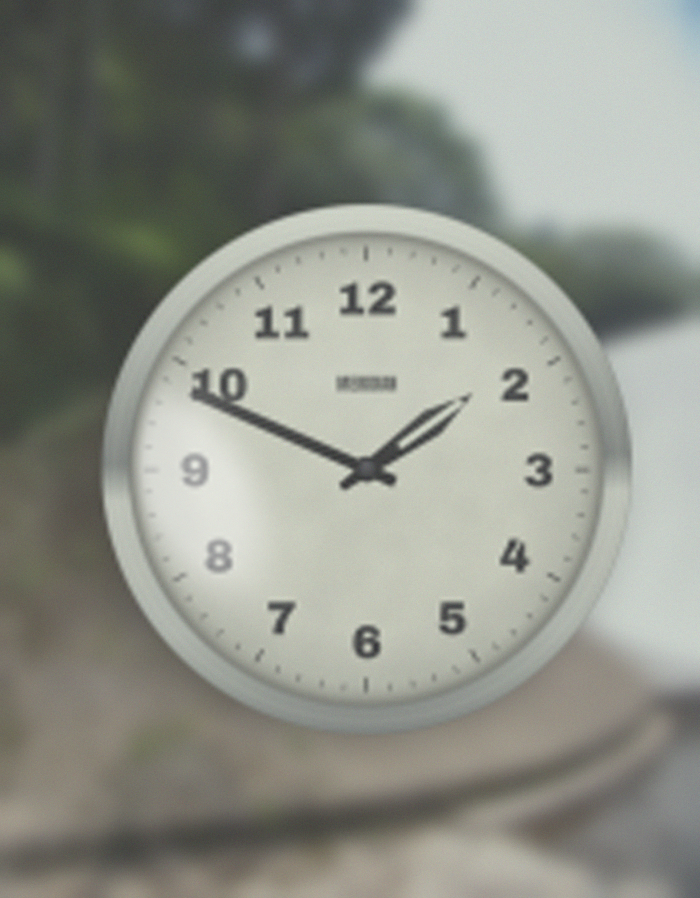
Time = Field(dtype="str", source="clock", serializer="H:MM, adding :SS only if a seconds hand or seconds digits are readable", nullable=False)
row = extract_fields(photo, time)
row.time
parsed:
1:49
